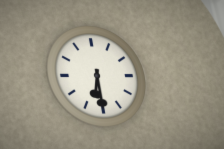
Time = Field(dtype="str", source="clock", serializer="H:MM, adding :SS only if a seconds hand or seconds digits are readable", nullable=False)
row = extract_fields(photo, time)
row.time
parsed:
6:30
